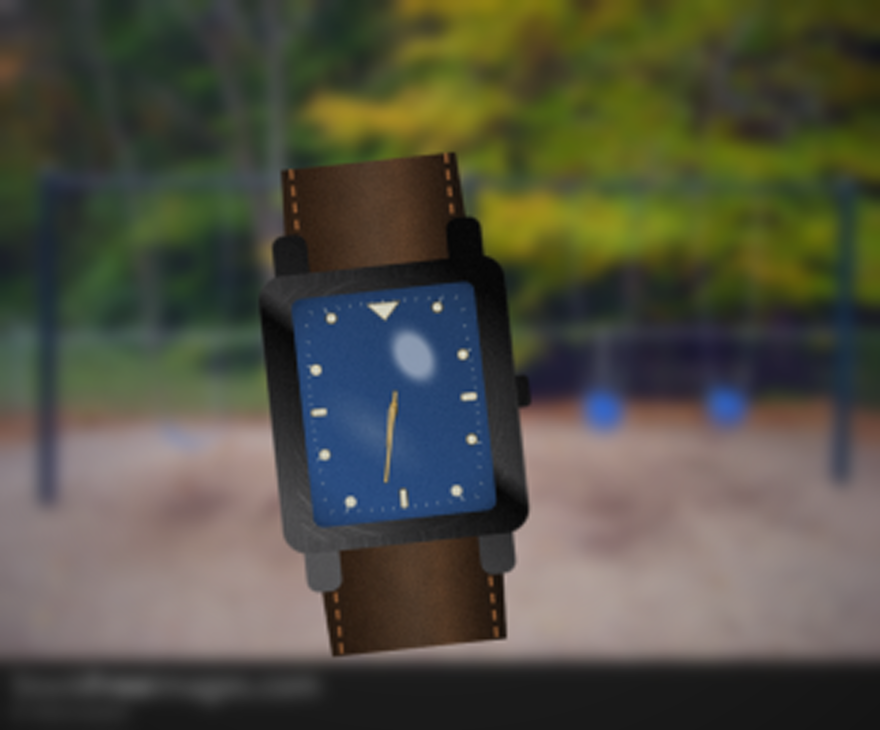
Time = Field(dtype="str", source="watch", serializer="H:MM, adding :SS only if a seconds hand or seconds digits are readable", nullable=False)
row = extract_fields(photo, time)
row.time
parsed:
6:32
